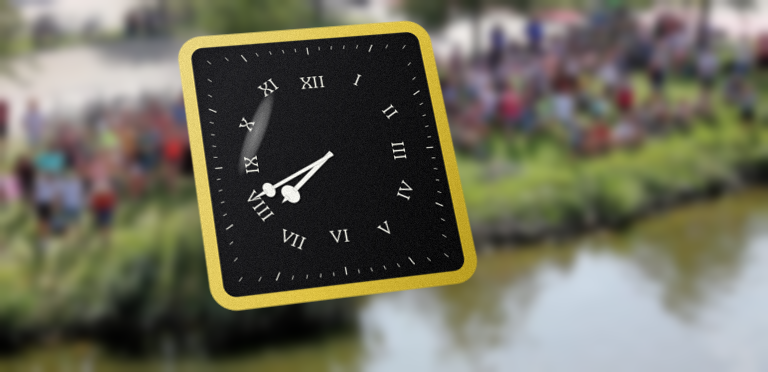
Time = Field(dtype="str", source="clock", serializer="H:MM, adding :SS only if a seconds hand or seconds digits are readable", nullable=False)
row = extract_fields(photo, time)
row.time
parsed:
7:41
